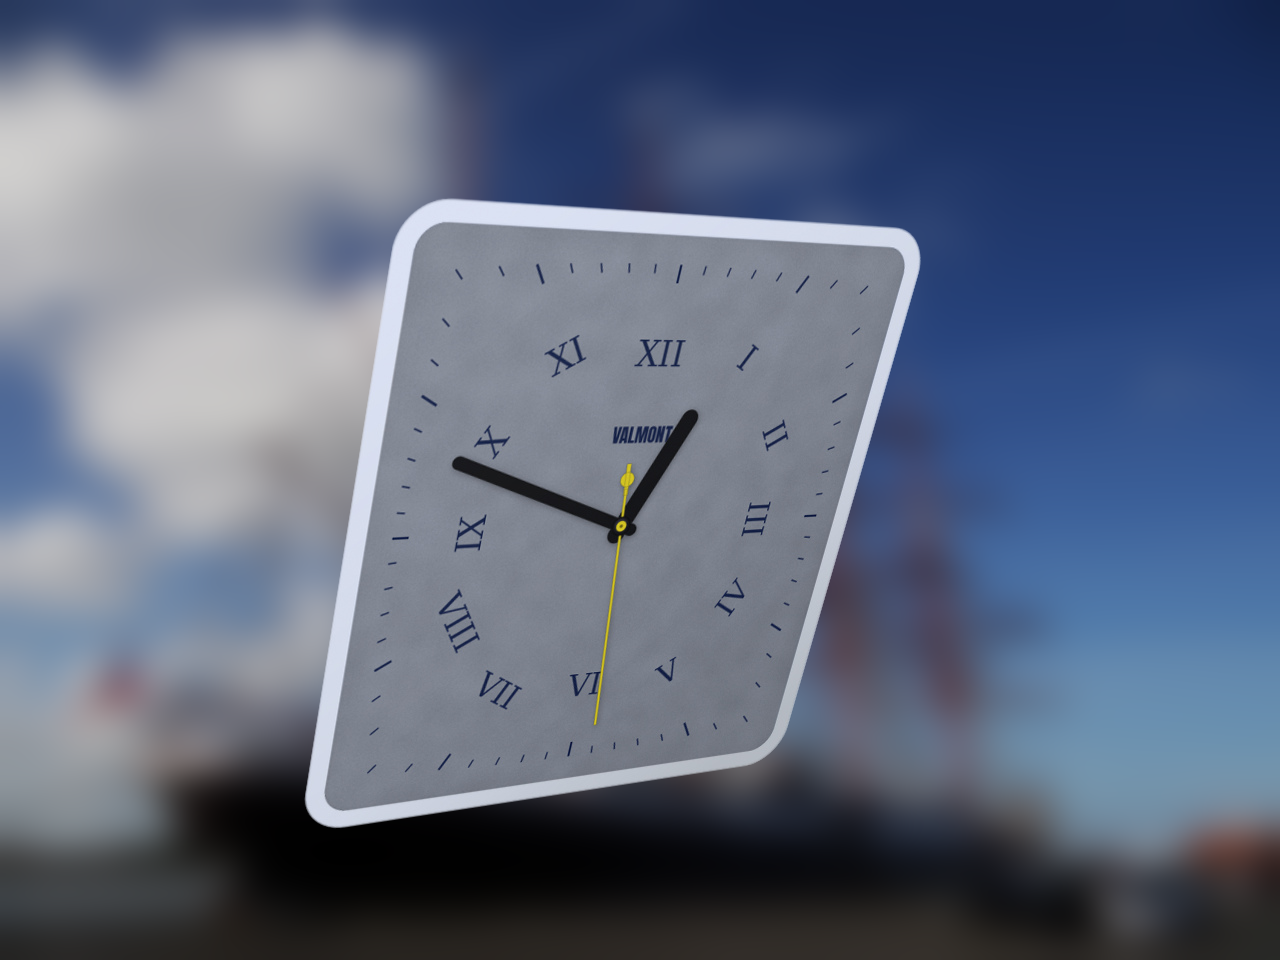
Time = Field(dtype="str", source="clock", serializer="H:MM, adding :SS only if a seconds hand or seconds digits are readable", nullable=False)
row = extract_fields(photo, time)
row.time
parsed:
12:48:29
